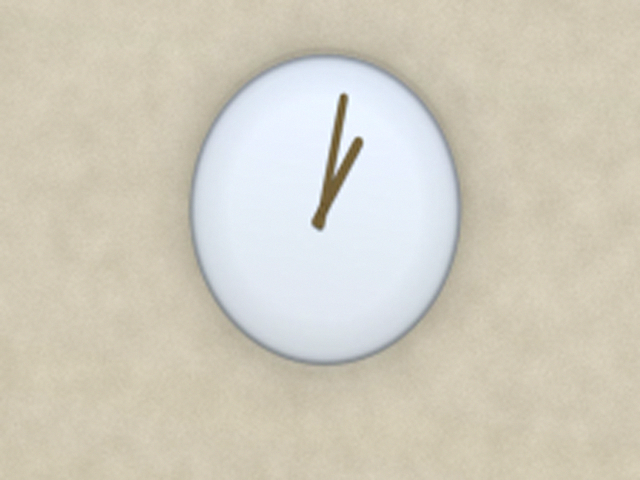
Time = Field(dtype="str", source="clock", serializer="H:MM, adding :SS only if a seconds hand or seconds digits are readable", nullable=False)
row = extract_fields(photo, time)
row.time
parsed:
1:02
